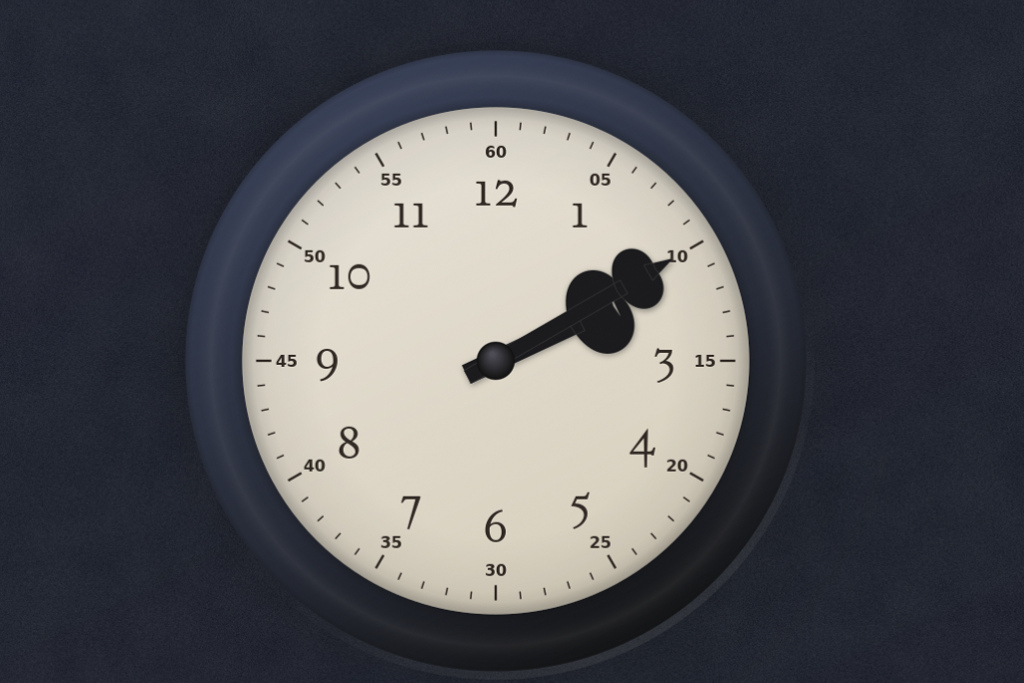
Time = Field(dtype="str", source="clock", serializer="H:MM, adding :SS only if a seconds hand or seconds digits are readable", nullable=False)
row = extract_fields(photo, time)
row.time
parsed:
2:10
